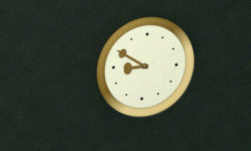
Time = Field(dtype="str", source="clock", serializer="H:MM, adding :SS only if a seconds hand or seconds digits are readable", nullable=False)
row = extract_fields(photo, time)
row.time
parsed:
8:50
